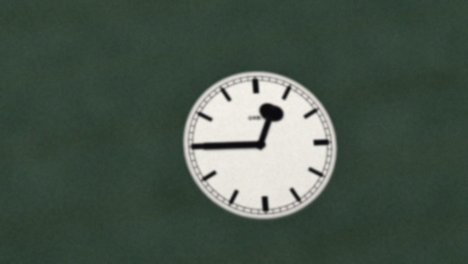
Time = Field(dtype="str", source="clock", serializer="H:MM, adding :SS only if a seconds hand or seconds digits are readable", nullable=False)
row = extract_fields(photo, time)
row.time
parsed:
12:45
